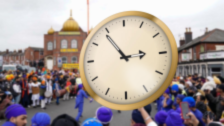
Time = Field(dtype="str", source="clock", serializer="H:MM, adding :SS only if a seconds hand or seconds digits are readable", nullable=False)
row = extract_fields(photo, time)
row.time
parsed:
2:54
